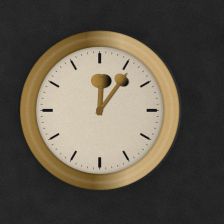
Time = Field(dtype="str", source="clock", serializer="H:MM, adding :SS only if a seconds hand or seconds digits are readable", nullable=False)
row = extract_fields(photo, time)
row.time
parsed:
12:06
